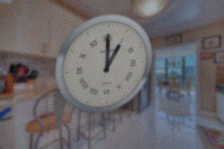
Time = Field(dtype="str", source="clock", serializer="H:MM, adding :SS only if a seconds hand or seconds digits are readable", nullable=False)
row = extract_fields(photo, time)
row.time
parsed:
1:00
